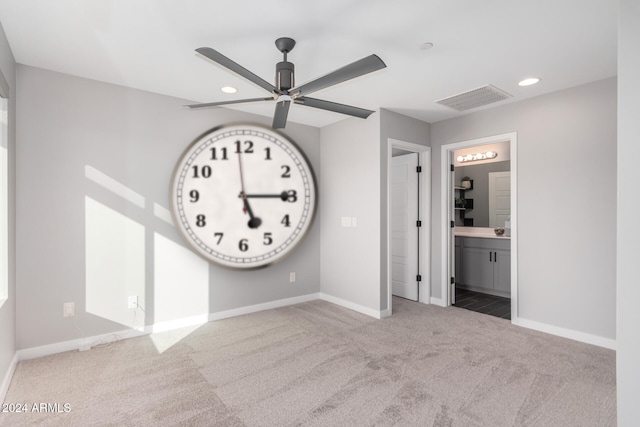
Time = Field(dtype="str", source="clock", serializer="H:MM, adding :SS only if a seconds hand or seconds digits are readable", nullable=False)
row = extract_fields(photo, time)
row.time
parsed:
5:14:59
